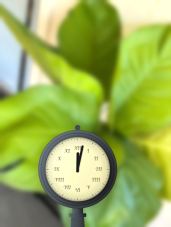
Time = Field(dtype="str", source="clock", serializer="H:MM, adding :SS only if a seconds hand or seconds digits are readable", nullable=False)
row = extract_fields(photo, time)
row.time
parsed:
12:02
